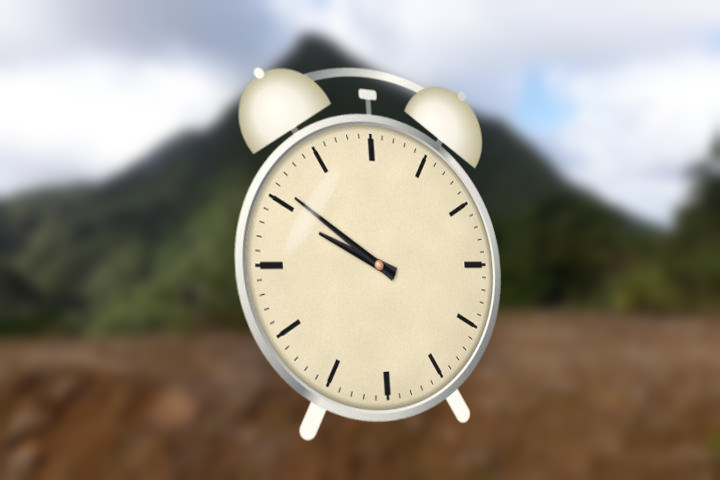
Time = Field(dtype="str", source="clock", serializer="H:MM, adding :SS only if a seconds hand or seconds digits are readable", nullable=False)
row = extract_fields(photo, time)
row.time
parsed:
9:51
